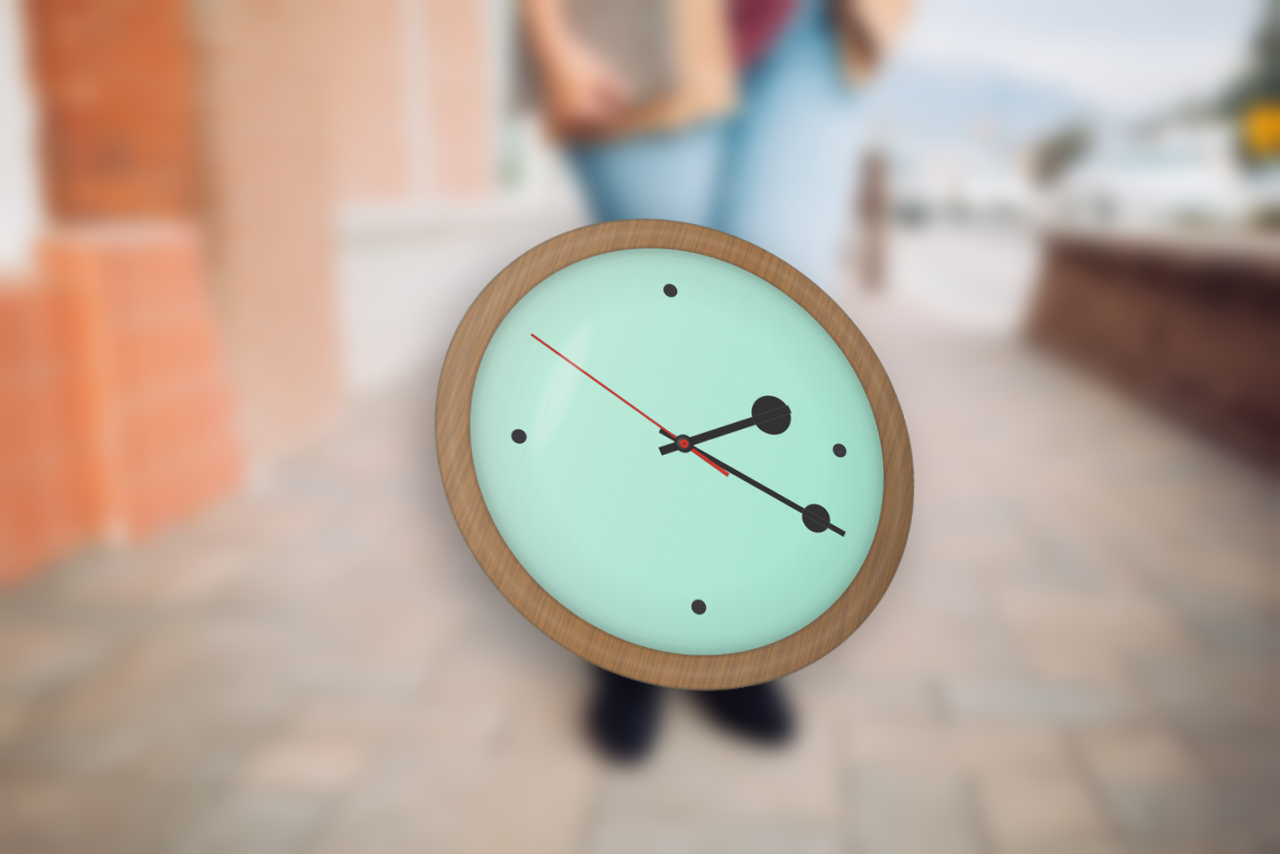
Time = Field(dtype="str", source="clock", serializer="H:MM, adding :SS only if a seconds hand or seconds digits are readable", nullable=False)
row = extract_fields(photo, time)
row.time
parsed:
2:19:51
